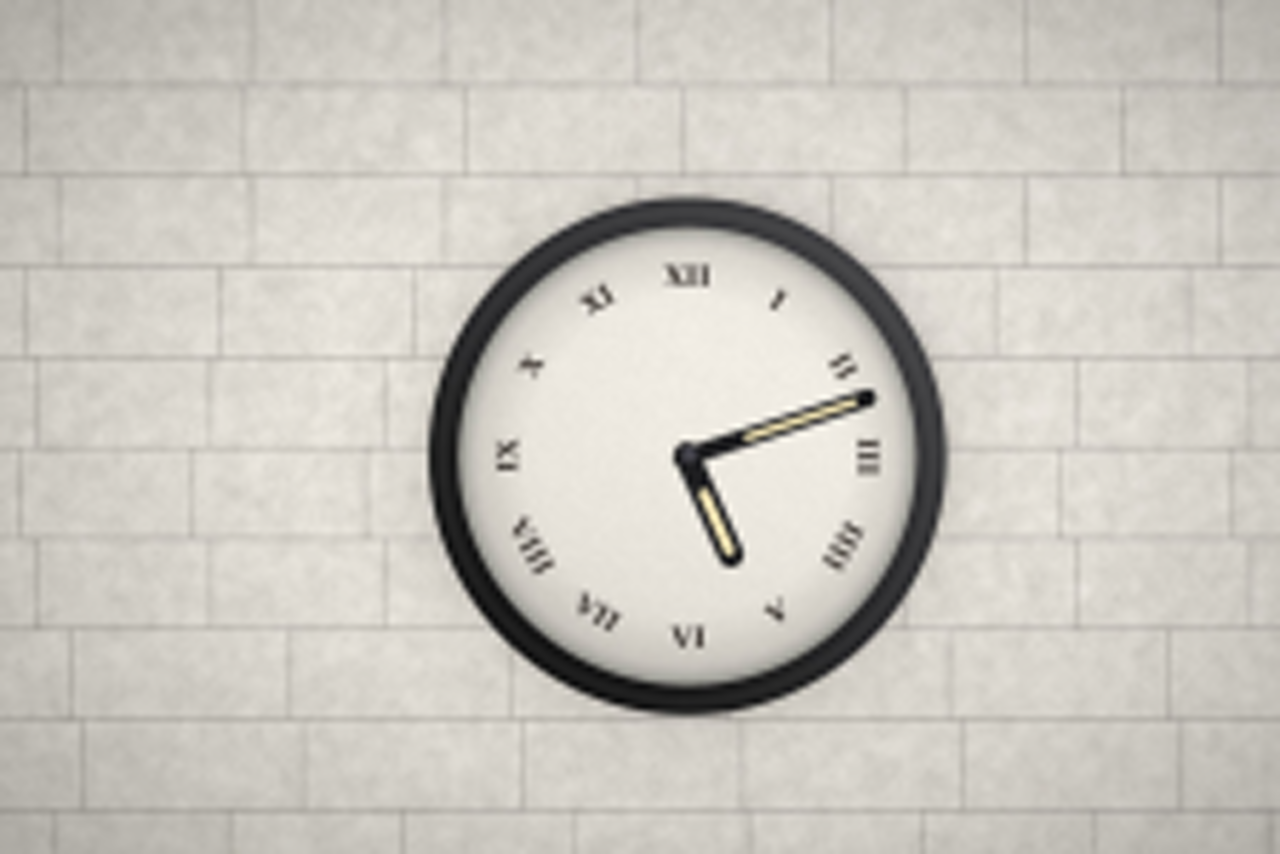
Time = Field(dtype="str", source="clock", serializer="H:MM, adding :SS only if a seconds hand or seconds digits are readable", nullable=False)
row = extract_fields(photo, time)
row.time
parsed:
5:12
